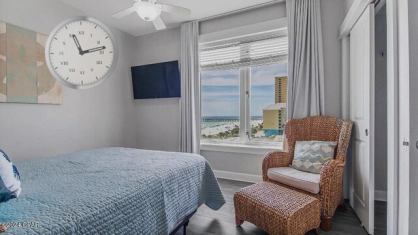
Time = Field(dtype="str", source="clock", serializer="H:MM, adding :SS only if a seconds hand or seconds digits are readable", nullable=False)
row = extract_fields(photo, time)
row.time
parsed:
11:13
